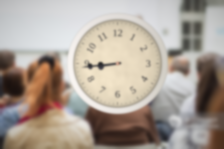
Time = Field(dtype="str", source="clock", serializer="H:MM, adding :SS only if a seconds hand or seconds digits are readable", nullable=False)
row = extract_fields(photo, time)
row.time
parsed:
8:44
